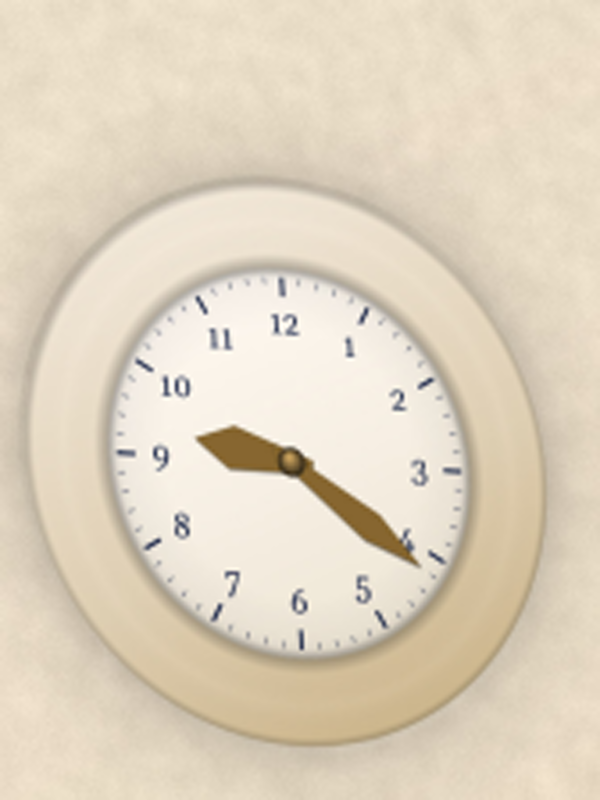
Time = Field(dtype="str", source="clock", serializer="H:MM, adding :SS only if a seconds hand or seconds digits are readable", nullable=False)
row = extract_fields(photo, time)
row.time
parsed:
9:21
